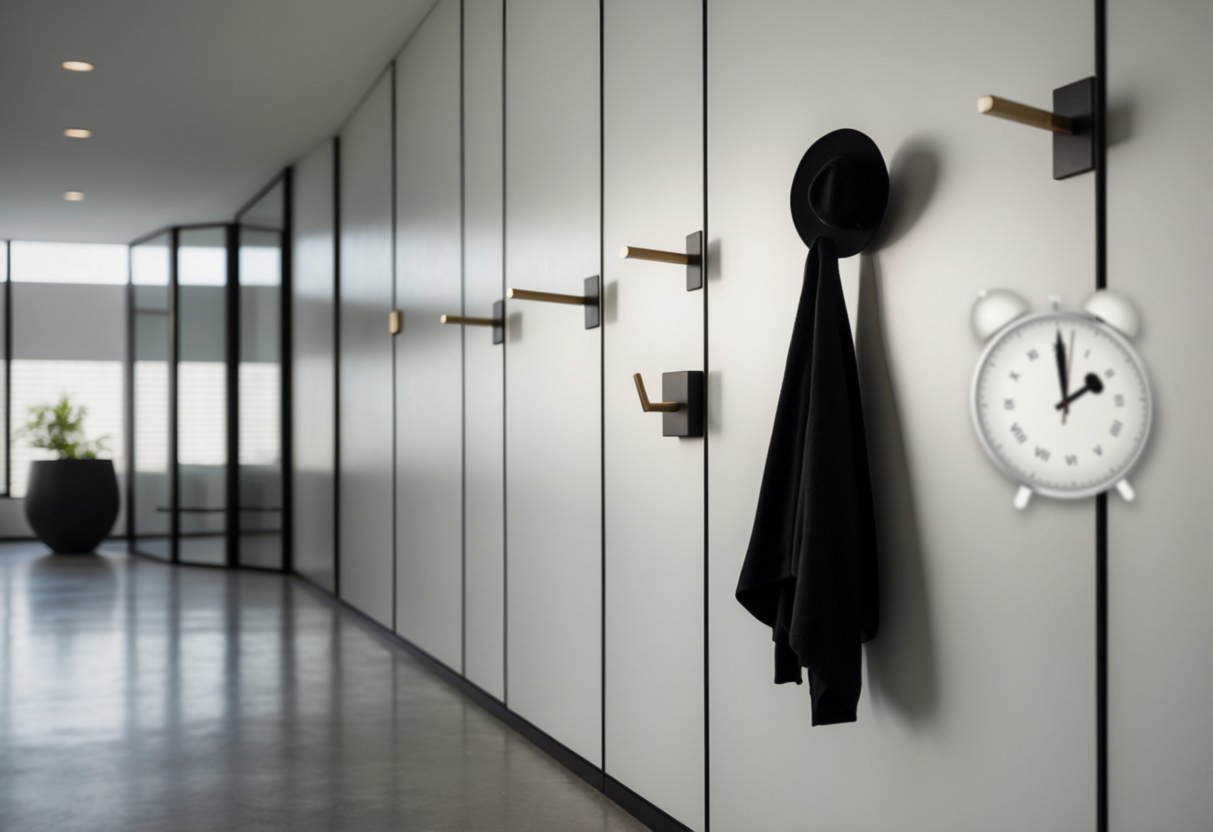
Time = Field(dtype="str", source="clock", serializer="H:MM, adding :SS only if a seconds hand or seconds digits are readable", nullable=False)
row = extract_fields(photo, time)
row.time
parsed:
2:00:02
